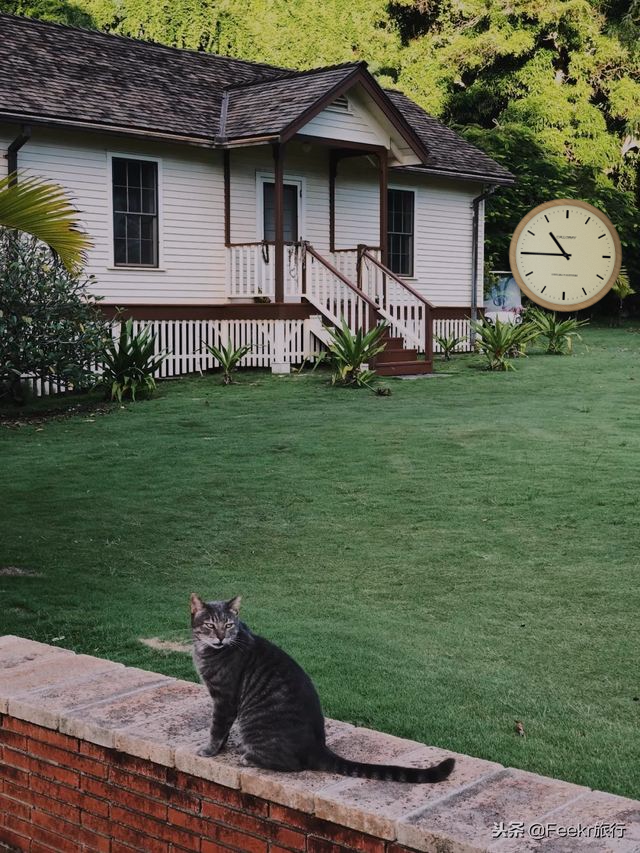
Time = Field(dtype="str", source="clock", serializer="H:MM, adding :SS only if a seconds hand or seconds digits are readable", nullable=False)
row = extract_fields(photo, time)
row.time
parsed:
10:45
